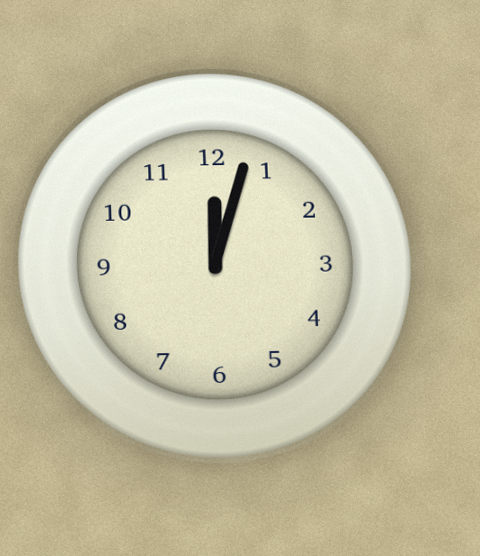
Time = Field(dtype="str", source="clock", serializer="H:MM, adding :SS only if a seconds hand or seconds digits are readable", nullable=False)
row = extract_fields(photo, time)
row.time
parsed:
12:03
